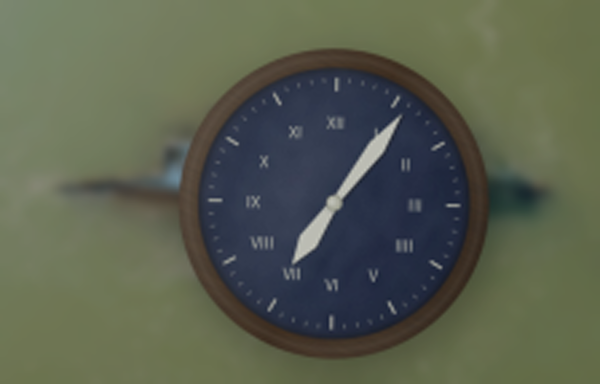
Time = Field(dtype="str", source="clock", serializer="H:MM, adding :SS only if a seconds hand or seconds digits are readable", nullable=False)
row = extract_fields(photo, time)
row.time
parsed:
7:06
